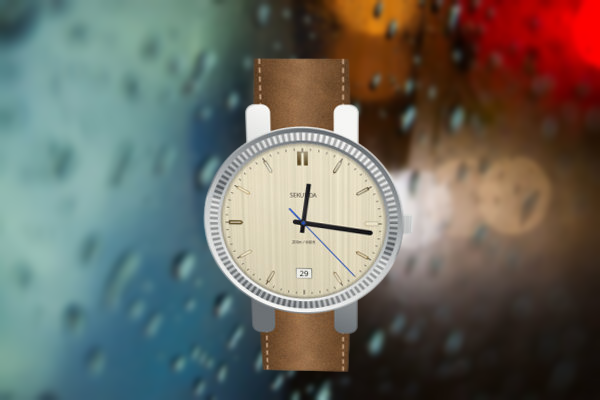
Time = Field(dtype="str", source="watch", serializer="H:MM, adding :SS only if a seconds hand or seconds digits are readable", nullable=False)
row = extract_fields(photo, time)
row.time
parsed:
12:16:23
